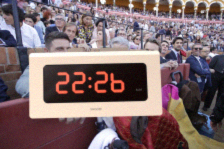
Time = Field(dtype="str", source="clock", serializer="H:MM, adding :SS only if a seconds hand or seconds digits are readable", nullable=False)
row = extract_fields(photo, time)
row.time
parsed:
22:26
